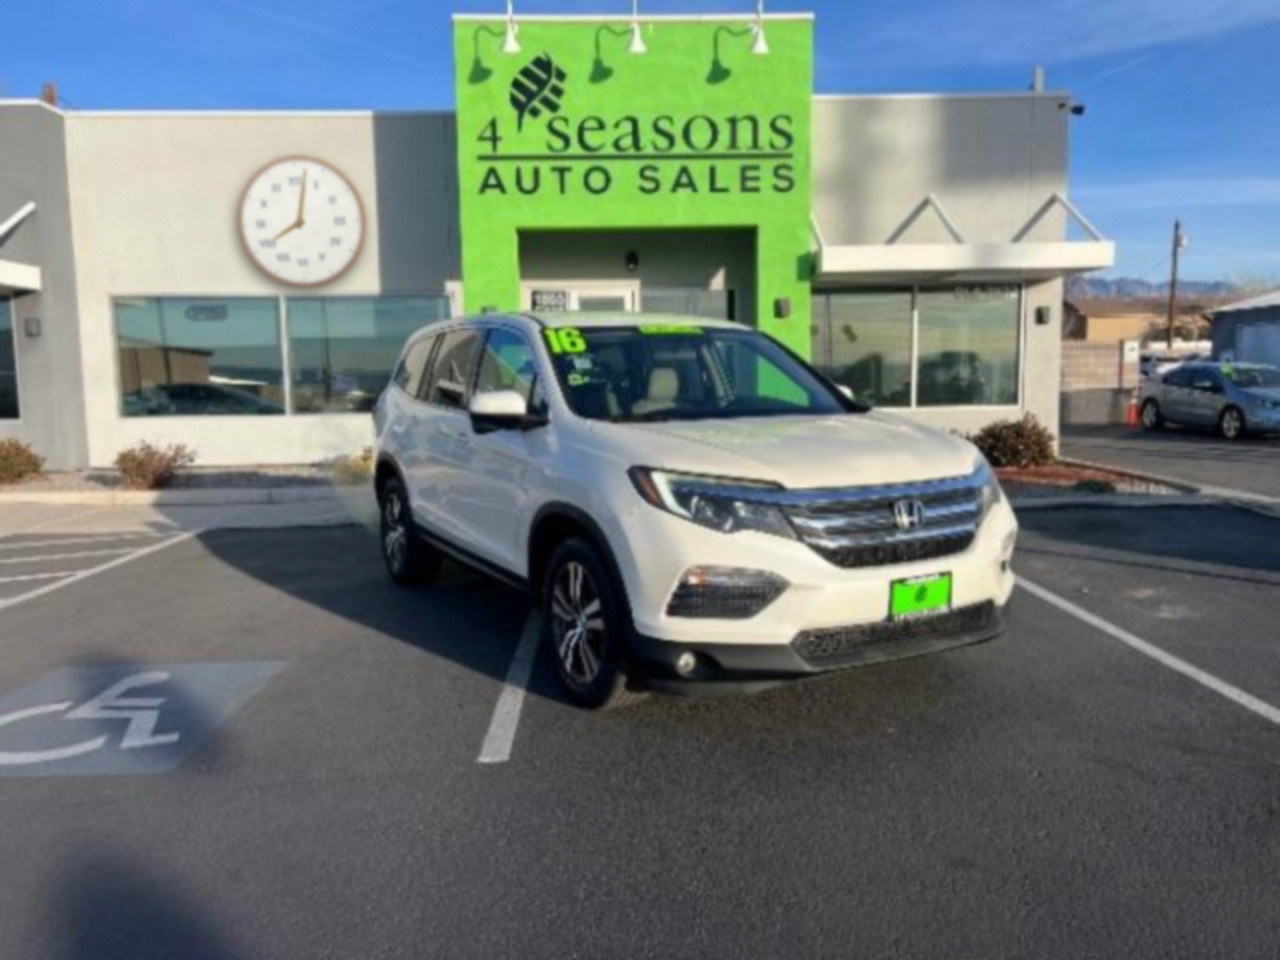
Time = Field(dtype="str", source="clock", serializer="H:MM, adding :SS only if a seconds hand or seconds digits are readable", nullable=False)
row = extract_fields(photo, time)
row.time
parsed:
8:02
